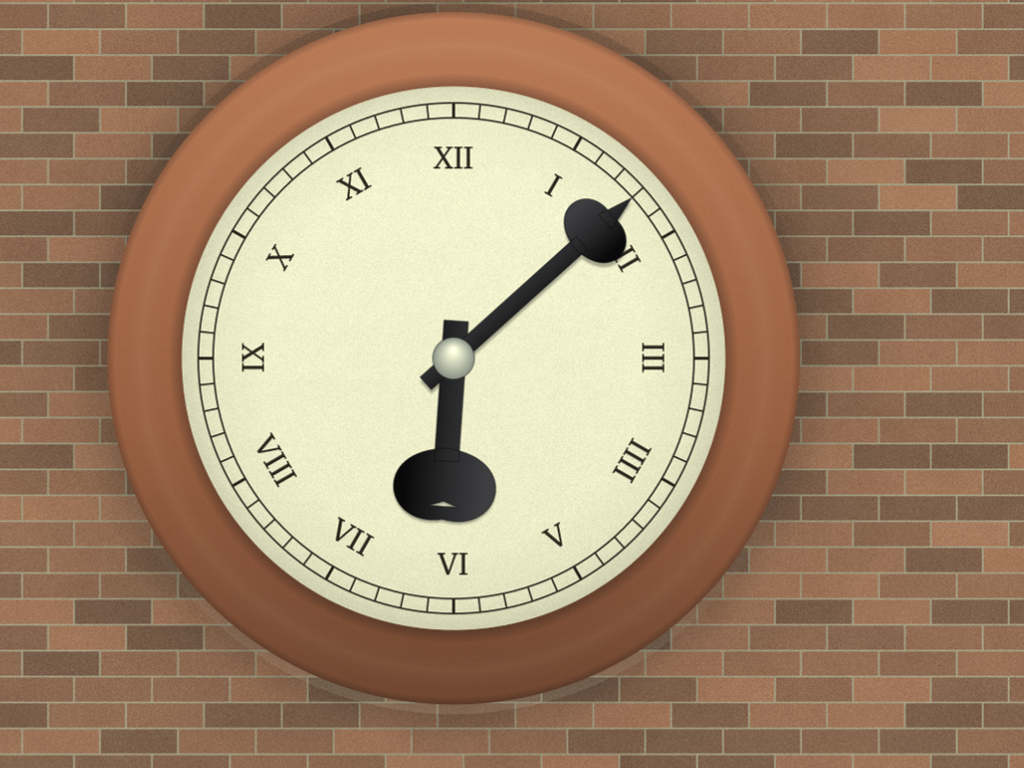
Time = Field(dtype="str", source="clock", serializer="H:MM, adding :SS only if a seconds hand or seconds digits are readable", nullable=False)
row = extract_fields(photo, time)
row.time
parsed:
6:08
